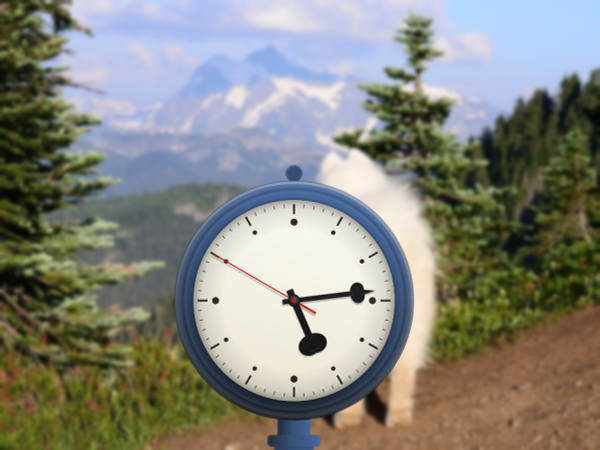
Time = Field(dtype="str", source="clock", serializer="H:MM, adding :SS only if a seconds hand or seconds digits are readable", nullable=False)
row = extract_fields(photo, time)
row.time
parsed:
5:13:50
